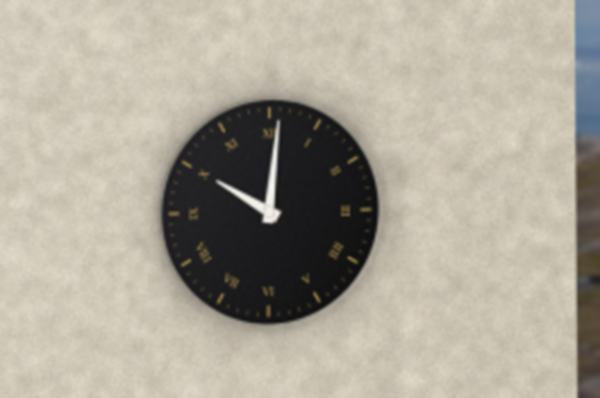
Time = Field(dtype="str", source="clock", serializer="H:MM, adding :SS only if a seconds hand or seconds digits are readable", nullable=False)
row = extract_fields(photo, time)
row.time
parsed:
10:01
